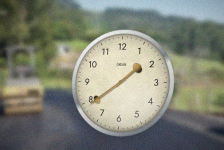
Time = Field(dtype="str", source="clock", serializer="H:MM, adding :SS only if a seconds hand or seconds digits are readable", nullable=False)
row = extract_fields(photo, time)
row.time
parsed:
1:39
